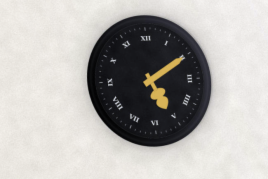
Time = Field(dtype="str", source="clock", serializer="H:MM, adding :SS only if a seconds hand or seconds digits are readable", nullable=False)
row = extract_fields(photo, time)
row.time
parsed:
5:10
